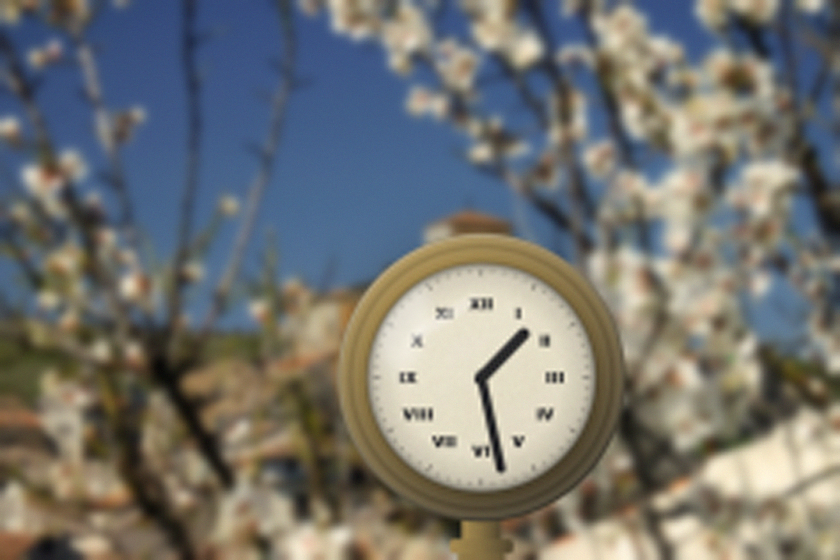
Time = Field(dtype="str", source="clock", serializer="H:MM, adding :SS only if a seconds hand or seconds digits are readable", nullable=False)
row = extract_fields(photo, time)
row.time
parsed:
1:28
